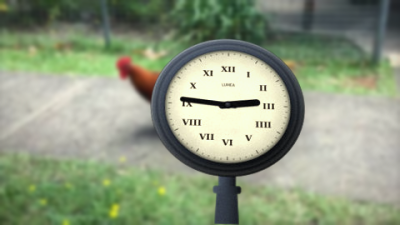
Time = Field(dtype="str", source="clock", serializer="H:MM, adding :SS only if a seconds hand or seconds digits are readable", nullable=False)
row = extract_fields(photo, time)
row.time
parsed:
2:46
